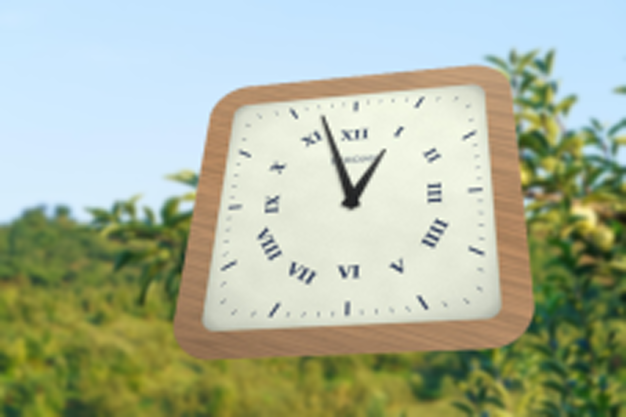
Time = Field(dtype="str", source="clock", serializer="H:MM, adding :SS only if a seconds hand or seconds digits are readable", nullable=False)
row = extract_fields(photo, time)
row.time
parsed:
12:57
